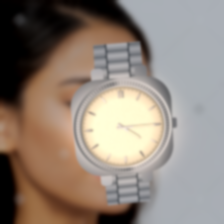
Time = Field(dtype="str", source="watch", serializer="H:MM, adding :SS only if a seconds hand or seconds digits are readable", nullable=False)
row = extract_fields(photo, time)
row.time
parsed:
4:15
